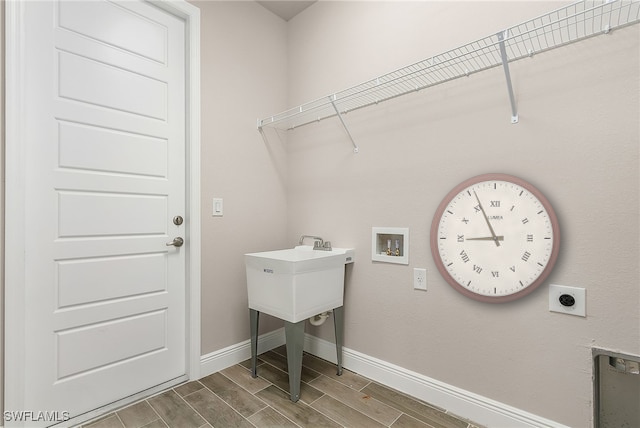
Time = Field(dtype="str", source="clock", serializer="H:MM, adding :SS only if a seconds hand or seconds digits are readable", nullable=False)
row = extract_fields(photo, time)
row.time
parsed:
8:56
